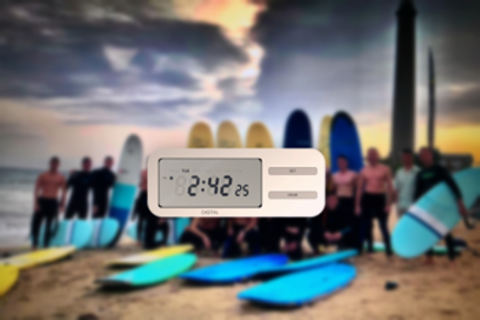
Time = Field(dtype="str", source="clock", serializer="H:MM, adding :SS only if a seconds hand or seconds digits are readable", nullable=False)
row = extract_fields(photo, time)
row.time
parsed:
2:42:25
